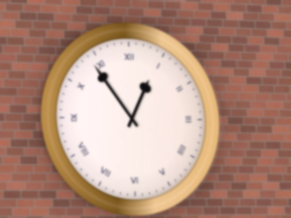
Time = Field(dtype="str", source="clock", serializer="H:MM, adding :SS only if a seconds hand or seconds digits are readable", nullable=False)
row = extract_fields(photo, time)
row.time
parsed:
12:54
